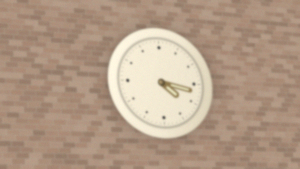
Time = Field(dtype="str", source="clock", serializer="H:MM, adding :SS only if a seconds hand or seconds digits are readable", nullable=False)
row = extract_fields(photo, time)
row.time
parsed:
4:17
